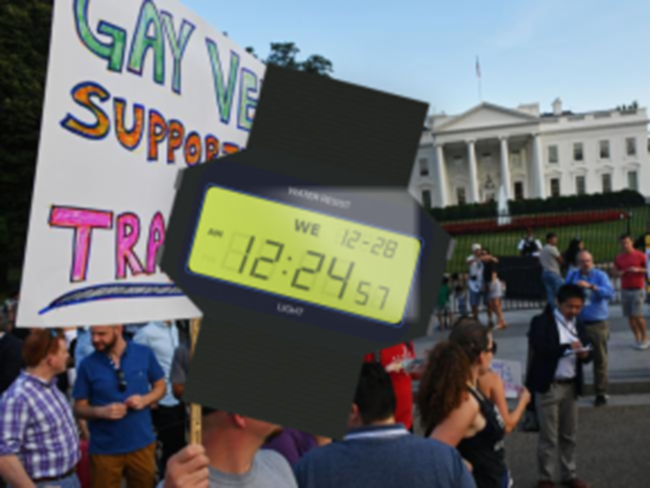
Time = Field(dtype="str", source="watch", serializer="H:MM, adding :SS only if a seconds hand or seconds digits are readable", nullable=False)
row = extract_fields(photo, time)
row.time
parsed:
12:24:57
